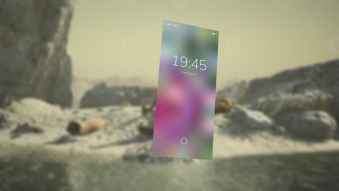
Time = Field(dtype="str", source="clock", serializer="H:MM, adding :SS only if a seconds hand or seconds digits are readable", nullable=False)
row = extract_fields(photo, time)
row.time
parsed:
19:45
